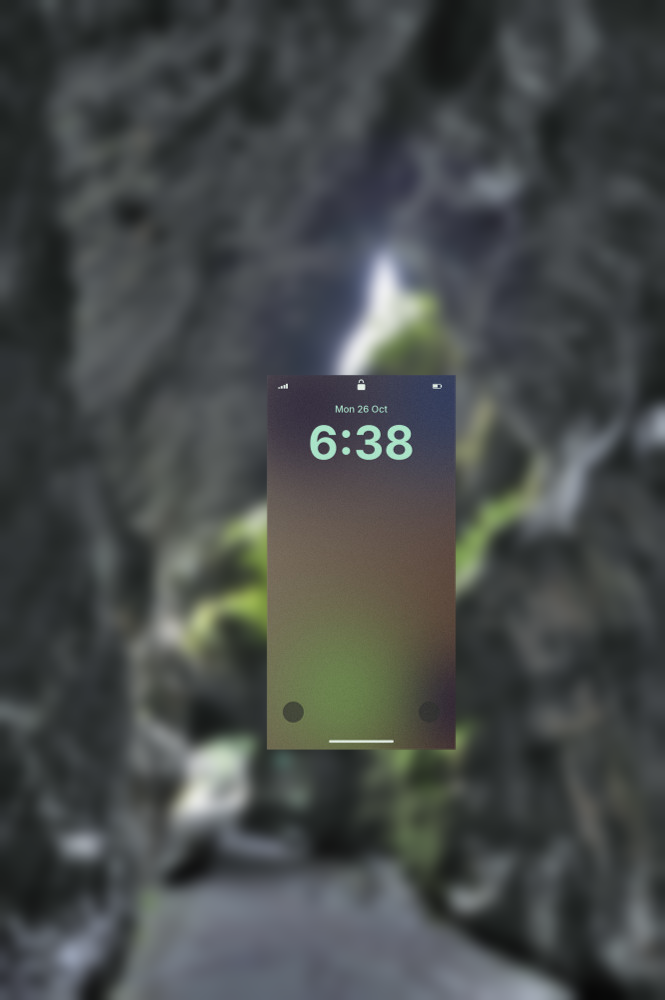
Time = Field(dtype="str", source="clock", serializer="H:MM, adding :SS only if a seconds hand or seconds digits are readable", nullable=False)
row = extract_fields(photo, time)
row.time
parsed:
6:38
